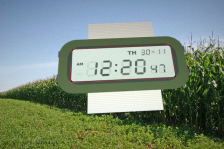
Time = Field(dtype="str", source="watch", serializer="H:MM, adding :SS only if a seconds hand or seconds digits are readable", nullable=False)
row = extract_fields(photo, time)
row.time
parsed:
12:20:47
